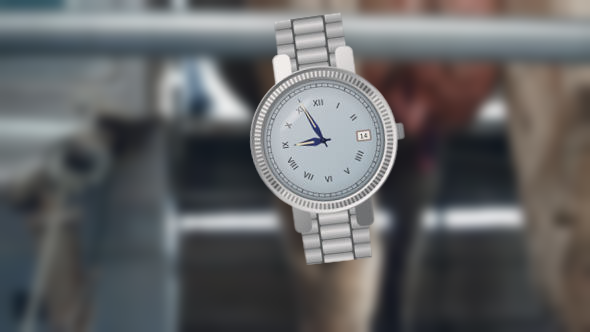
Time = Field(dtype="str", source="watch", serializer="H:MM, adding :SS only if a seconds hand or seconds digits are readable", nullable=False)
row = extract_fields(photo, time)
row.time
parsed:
8:56
